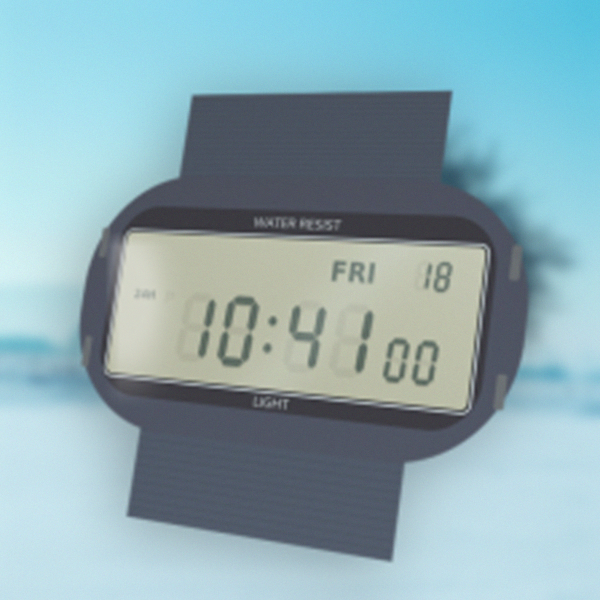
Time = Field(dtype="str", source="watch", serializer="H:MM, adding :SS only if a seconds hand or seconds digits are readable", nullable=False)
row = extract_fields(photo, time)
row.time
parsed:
10:41:00
